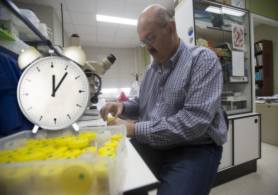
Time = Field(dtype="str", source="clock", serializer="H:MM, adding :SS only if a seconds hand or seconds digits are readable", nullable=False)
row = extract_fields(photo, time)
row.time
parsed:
12:06
